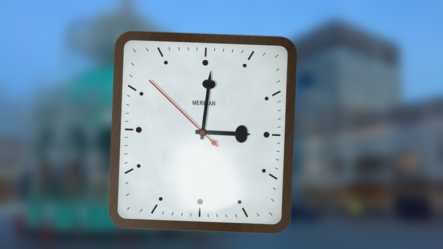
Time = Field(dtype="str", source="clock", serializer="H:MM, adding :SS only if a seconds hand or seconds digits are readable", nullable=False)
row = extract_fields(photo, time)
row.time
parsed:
3:00:52
